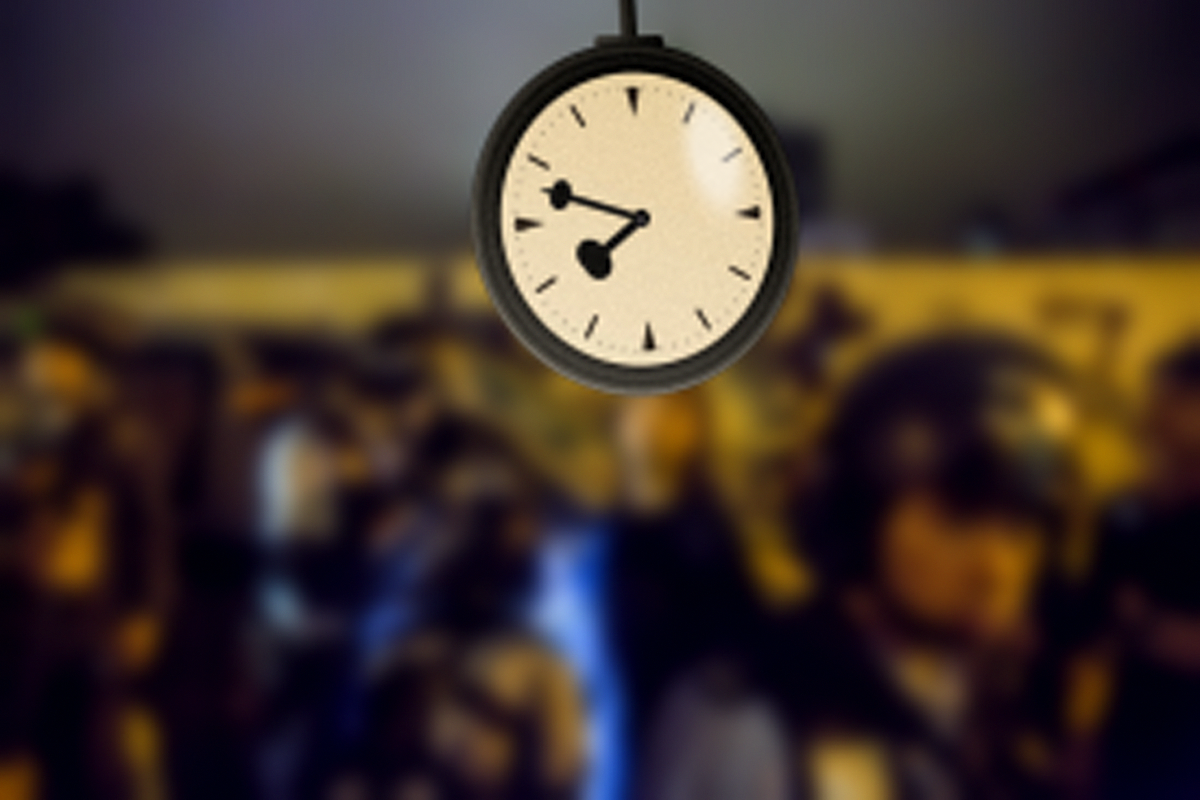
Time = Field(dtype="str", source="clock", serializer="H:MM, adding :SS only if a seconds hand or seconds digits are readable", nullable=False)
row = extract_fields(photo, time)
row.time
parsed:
7:48
